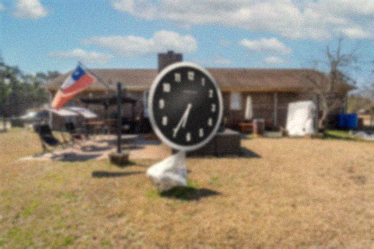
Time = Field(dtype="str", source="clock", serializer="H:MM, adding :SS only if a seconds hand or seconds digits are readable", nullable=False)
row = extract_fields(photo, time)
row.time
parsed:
6:35
